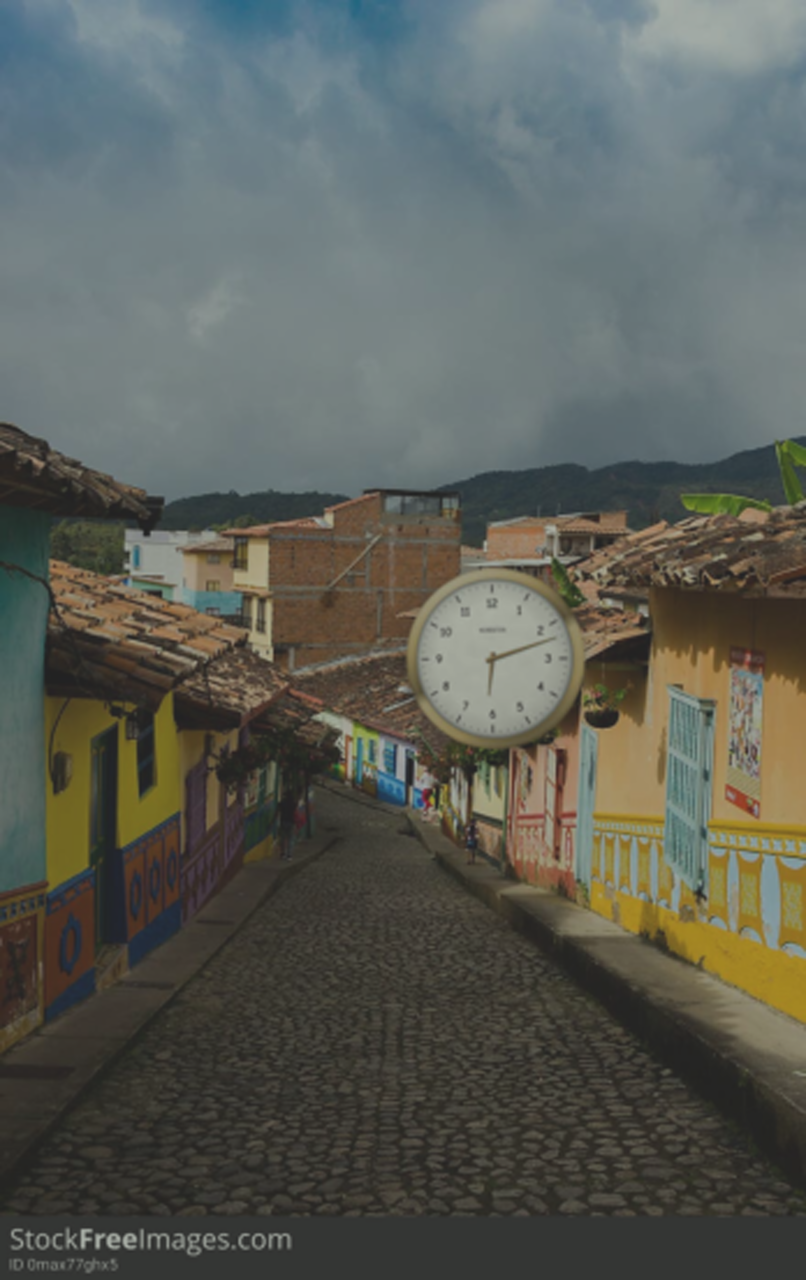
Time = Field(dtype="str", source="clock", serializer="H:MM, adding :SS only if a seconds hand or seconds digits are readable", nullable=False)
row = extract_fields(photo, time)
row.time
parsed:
6:12
